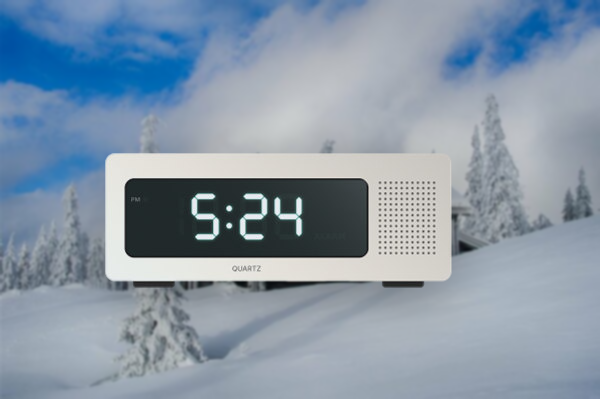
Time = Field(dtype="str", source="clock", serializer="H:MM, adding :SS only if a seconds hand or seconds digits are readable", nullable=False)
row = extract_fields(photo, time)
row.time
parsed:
5:24
